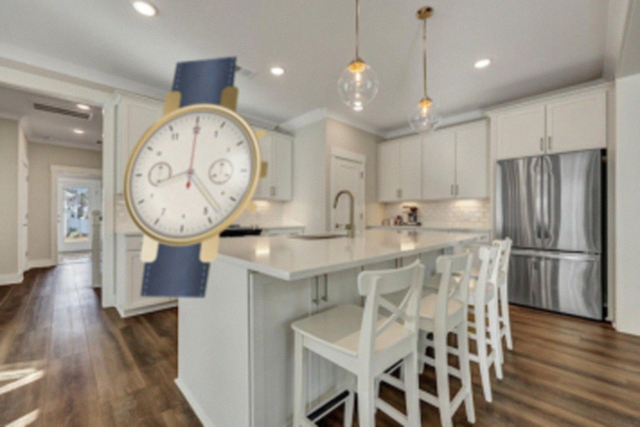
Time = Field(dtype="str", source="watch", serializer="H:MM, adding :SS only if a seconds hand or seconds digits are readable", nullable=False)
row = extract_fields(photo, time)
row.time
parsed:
8:23
